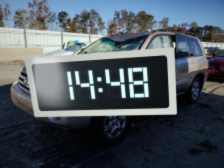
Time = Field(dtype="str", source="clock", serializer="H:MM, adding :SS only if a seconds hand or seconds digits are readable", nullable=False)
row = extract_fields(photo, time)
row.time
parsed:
14:48
